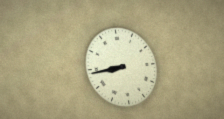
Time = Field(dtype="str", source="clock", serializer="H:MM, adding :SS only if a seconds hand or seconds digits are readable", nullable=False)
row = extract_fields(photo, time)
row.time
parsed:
8:44
